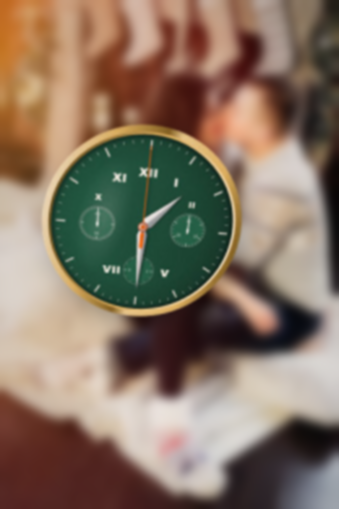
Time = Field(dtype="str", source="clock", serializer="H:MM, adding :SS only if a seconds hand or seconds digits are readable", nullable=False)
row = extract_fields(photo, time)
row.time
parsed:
1:30
